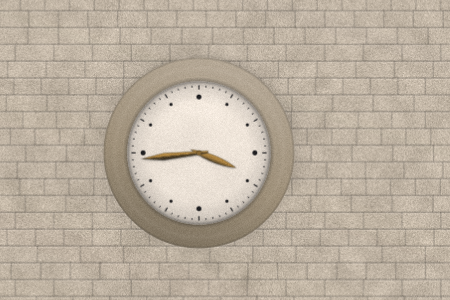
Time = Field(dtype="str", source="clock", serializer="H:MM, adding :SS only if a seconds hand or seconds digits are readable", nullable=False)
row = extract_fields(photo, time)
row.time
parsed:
3:44
